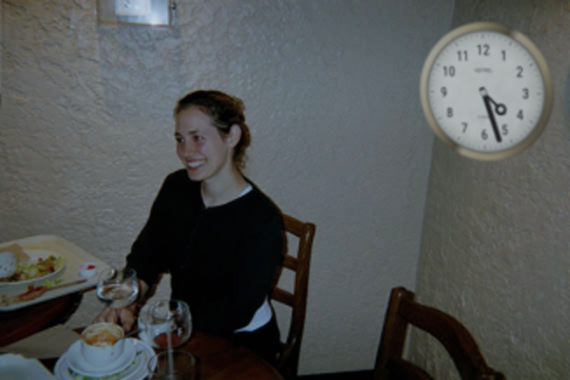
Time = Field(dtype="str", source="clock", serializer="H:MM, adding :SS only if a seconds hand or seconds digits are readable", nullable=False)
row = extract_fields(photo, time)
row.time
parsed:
4:27
